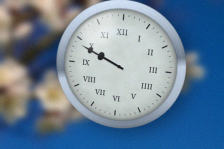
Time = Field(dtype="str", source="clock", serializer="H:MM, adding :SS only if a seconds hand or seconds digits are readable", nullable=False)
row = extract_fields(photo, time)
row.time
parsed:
9:49
